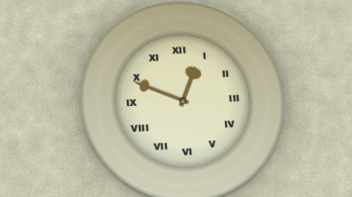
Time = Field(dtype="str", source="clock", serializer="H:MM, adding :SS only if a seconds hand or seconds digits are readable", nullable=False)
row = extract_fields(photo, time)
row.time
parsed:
12:49
